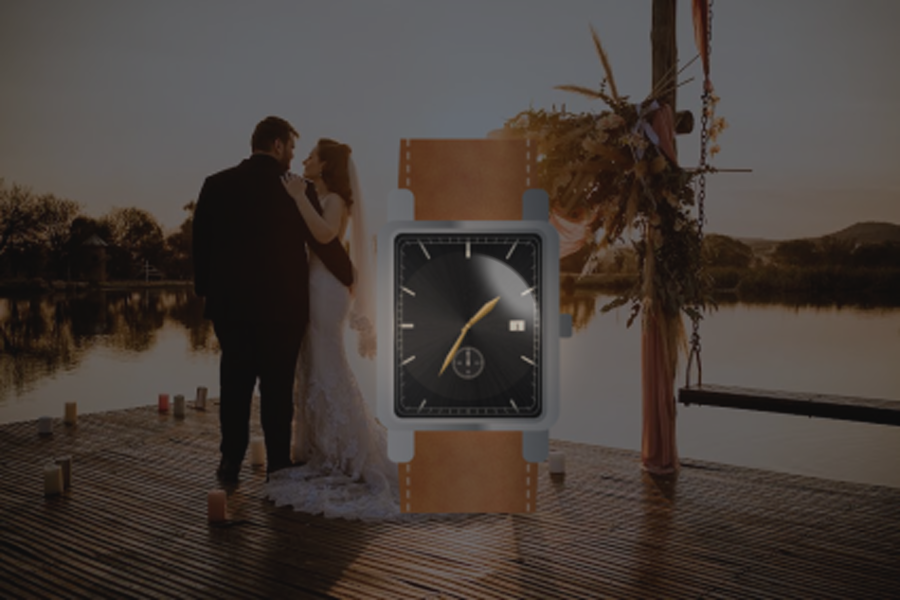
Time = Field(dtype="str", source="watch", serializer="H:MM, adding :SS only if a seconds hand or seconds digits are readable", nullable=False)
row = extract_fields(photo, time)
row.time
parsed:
1:35
